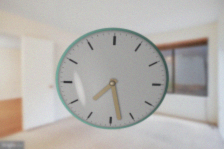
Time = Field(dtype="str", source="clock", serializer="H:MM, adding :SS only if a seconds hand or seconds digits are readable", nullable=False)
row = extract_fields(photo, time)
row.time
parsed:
7:28
